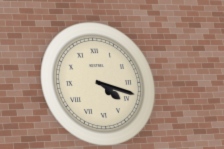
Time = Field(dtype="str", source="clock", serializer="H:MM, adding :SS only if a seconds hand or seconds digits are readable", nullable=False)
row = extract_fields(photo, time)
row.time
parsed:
4:18
